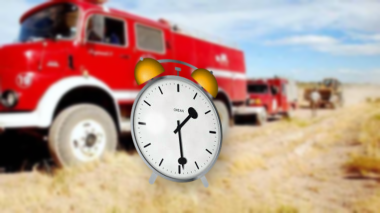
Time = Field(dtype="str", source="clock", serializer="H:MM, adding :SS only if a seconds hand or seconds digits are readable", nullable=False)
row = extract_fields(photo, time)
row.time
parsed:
1:29
